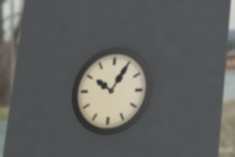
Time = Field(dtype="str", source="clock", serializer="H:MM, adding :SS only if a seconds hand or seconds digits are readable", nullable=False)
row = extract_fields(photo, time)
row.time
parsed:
10:05
